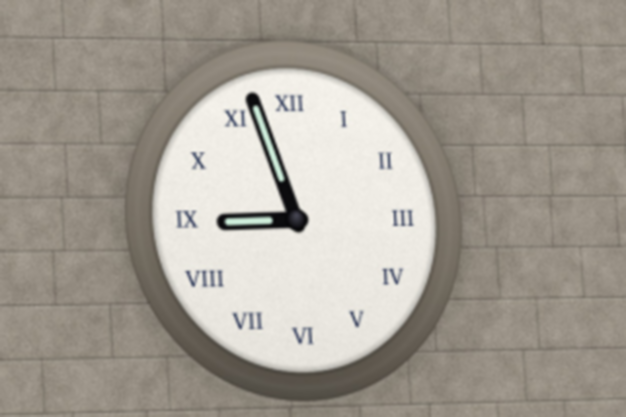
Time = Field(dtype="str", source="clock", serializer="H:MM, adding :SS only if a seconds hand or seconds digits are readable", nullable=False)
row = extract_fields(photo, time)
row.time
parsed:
8:57
